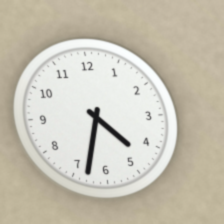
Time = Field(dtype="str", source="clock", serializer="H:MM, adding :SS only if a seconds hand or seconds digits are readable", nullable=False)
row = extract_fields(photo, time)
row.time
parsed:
4:33
